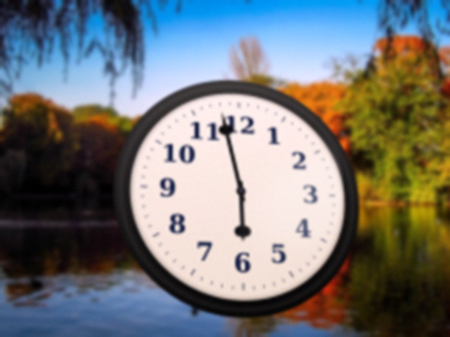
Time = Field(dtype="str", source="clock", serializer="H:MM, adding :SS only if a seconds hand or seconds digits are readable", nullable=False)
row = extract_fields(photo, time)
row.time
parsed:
5:58
